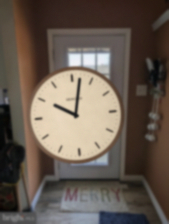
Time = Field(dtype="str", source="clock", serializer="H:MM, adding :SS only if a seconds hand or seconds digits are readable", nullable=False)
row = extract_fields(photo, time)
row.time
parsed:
10:02
